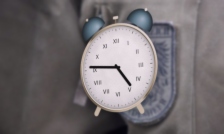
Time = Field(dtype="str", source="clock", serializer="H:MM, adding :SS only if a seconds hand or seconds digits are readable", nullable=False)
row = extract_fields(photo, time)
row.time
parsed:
4:46
